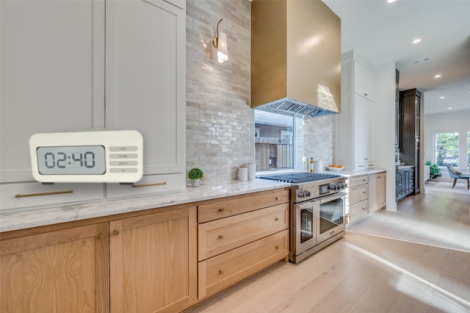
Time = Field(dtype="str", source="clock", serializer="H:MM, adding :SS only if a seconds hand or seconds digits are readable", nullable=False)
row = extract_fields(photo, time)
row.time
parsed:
2:40
